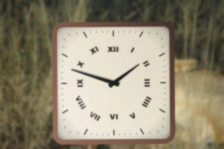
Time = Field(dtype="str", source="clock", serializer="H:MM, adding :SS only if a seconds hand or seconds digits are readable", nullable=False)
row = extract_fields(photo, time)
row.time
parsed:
1:48
